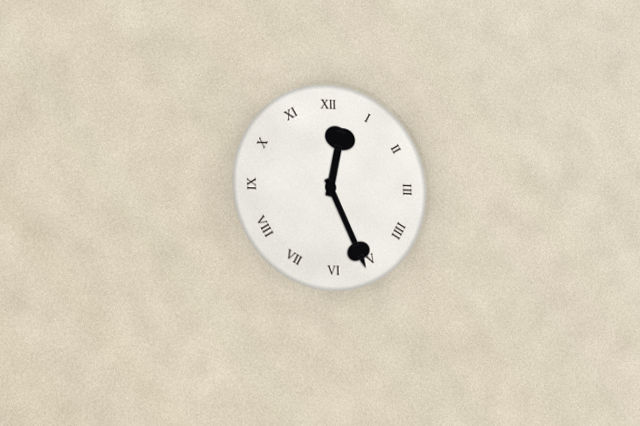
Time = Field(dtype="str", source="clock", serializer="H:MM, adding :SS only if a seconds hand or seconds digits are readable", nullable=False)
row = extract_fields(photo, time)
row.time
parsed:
12:26
